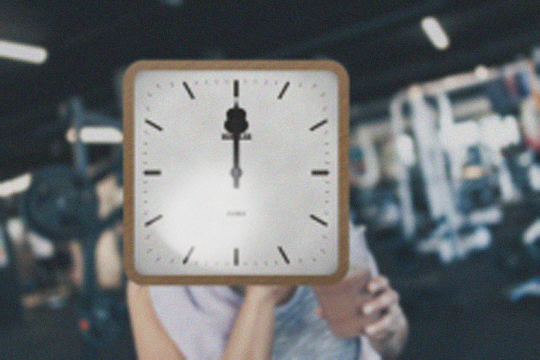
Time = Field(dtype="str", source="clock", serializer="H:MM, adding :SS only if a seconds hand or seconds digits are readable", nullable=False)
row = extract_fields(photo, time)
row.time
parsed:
12:00
